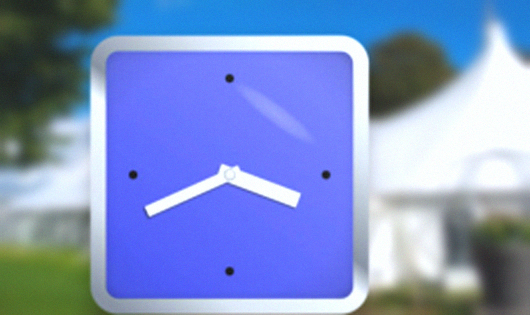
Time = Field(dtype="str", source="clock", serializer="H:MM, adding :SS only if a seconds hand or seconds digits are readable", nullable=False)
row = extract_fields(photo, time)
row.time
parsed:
3:41
